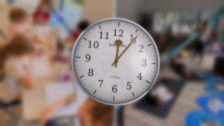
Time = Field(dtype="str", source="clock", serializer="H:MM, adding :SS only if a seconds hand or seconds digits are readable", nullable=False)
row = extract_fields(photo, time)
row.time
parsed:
12:06
